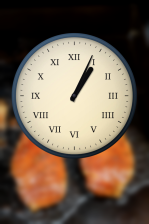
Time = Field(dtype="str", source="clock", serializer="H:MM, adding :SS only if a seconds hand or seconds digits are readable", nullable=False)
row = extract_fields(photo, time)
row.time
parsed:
1:04
